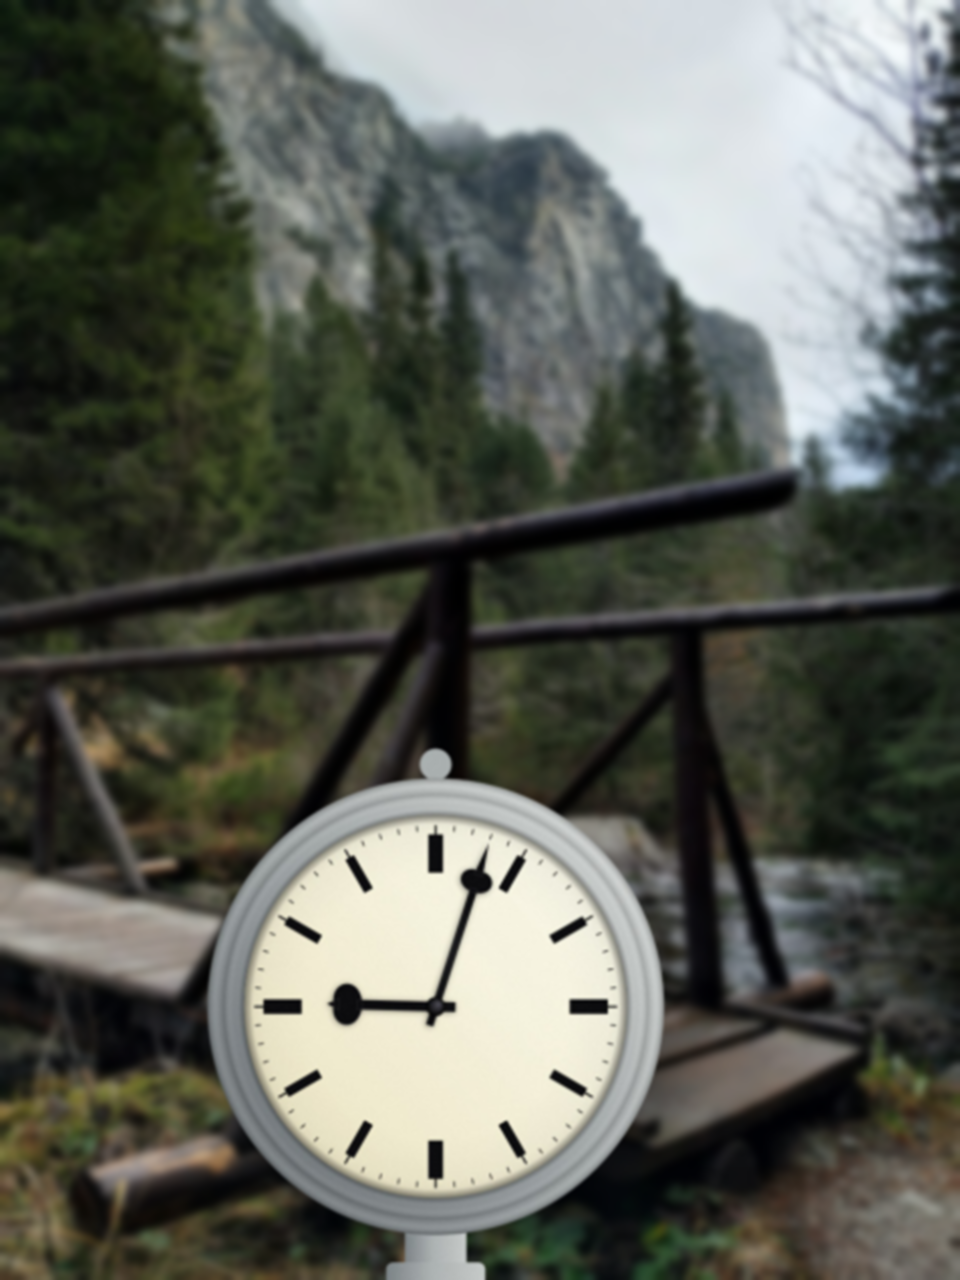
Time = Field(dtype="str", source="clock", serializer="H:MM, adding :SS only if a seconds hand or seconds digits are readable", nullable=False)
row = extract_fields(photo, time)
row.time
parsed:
9:03
